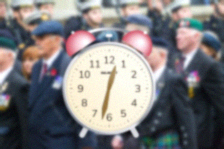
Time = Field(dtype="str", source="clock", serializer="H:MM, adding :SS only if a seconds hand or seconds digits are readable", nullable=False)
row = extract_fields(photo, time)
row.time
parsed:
12:32
